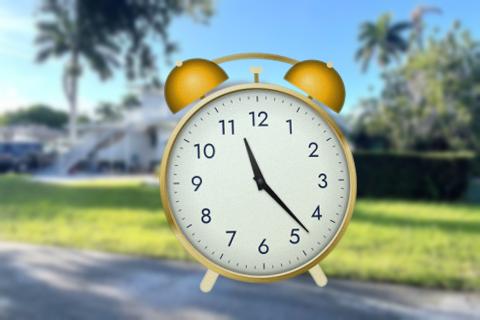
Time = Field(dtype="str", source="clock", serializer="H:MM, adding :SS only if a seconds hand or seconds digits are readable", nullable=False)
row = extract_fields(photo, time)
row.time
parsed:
11:23
